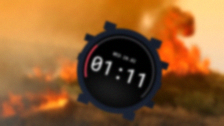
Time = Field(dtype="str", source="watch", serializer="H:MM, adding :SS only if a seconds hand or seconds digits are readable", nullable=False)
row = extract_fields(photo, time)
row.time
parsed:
1:11
